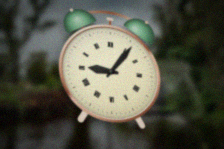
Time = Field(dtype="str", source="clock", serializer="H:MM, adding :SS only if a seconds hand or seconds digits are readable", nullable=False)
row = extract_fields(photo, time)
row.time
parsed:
9:06
